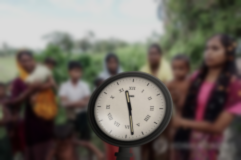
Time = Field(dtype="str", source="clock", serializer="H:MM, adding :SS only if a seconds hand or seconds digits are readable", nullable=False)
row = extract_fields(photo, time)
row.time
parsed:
11:28
